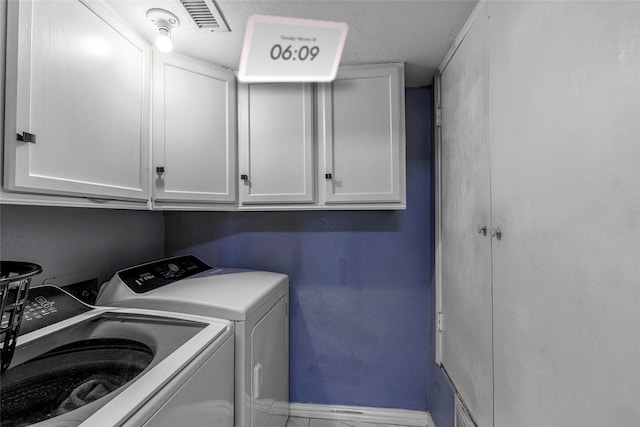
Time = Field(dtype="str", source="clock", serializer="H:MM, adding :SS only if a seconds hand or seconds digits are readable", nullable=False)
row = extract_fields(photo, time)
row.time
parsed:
6:09
